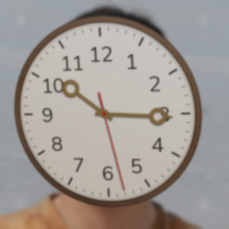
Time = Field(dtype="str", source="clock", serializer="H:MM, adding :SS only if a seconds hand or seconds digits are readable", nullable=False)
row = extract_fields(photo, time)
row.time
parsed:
10:15:28
